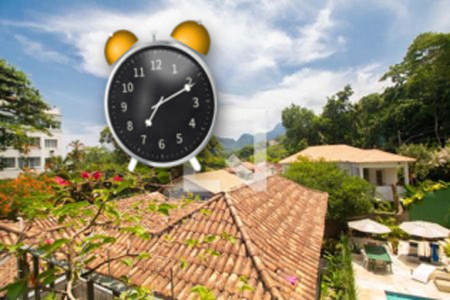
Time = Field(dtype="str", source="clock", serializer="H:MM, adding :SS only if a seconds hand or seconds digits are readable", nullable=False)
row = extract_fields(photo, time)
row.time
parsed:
7:11
